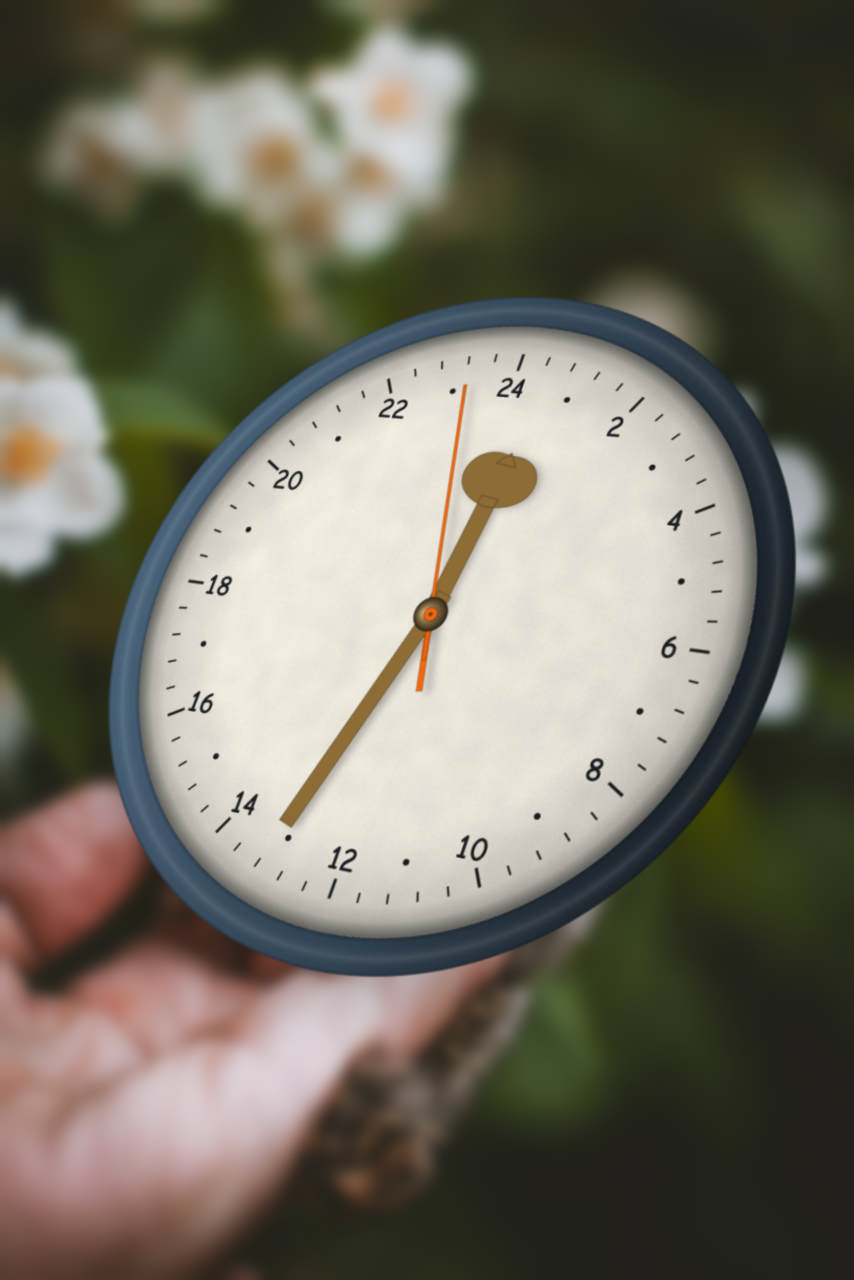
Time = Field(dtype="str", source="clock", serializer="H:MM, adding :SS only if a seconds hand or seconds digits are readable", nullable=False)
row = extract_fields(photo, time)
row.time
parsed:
0:32:58
